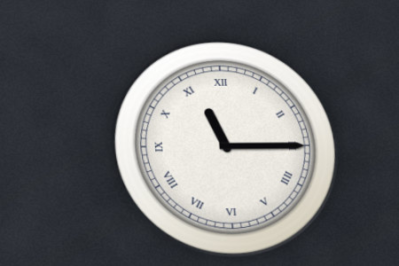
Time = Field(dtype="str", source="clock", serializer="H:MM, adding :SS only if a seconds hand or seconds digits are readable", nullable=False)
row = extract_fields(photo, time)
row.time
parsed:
11:15
